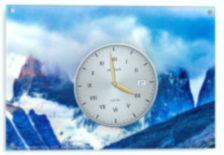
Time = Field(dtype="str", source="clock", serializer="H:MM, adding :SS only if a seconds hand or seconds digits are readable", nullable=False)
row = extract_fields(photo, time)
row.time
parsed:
3:59
